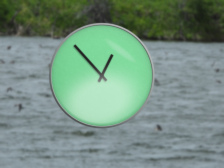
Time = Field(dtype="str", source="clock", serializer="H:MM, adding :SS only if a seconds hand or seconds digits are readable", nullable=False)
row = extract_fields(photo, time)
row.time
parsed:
12:53
